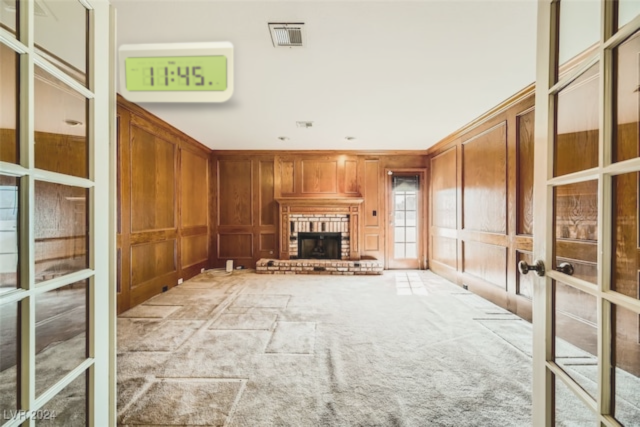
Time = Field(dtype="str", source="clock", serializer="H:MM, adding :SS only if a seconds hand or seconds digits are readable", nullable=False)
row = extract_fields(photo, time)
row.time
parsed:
11:45
